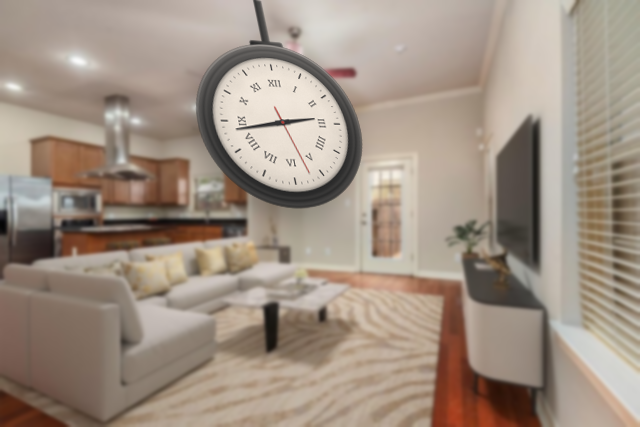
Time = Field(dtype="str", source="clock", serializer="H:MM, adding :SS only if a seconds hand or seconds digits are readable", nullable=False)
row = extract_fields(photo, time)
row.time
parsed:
2:43:27
